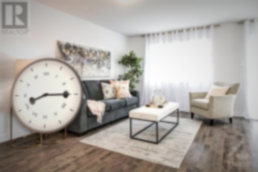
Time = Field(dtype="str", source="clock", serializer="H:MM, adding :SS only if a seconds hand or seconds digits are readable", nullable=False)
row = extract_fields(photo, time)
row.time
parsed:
8:15
